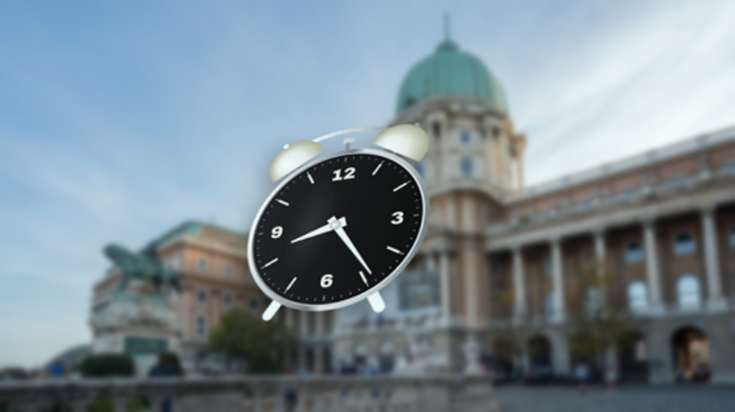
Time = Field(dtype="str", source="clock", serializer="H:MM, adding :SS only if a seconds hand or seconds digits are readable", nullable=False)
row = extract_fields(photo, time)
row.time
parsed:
8:24
